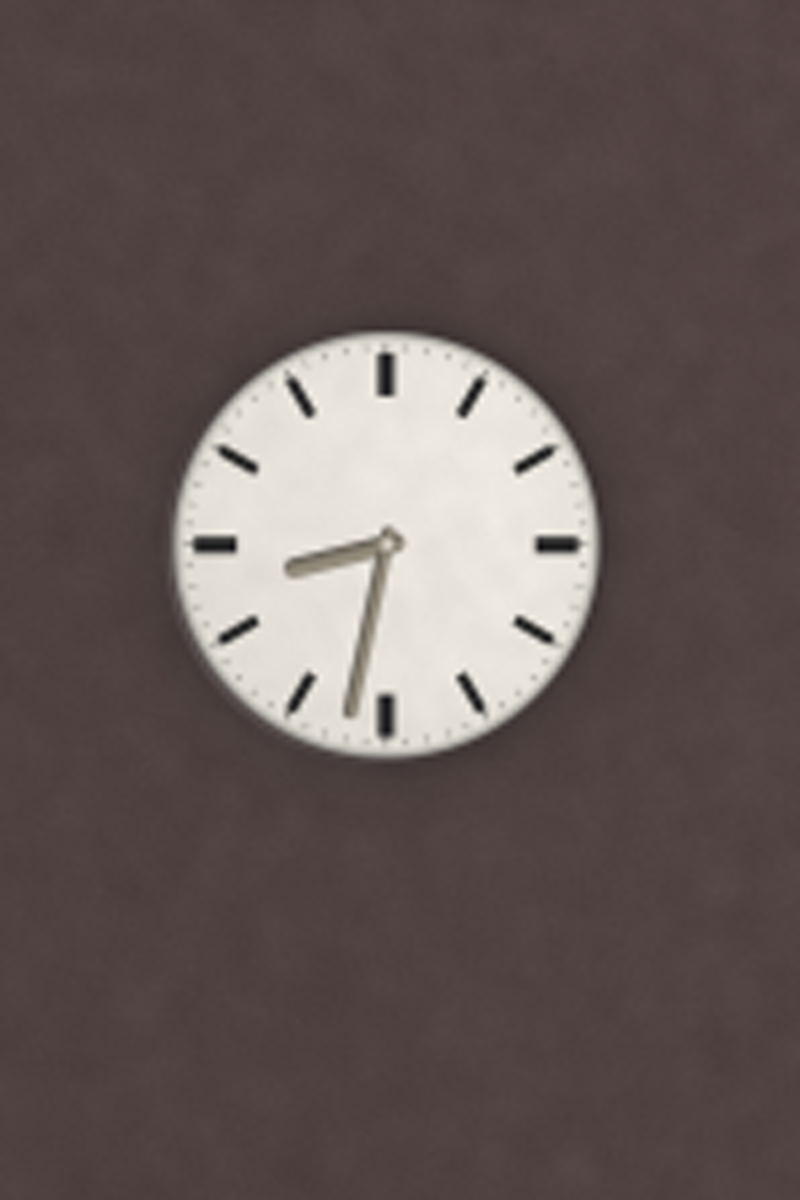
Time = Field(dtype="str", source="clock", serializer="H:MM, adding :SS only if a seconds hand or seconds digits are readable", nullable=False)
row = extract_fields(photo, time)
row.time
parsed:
8:32
